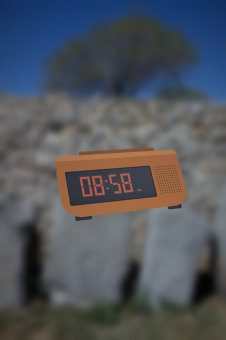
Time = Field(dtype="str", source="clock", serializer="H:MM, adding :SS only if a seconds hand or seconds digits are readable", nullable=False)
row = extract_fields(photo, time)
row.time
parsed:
8:58
